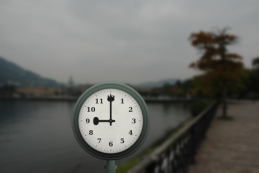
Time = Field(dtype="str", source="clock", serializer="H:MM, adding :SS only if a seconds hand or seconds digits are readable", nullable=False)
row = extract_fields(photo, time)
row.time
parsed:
9:00
